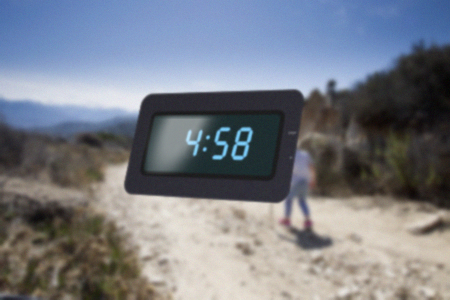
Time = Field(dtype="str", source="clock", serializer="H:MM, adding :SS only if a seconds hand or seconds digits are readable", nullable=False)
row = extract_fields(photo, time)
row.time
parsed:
4:58
